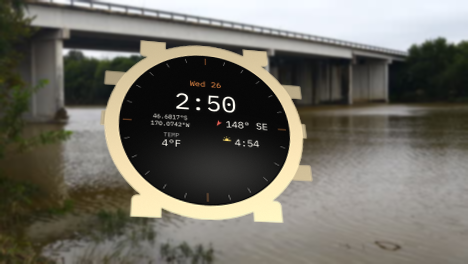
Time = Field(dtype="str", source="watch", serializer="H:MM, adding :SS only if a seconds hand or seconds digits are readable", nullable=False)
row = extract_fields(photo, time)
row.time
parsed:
2:50
